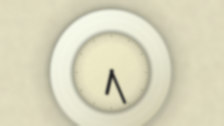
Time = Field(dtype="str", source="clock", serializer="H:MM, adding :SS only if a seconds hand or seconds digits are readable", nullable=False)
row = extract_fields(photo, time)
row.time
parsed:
6:26
